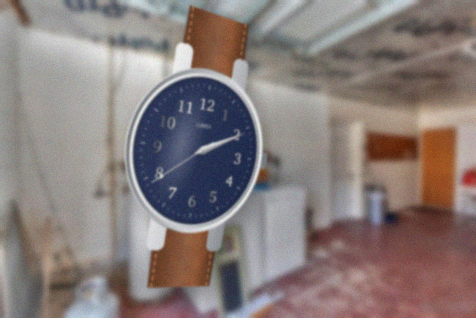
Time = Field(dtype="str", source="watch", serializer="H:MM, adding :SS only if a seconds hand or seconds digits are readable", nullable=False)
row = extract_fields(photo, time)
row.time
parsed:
2:10:39
